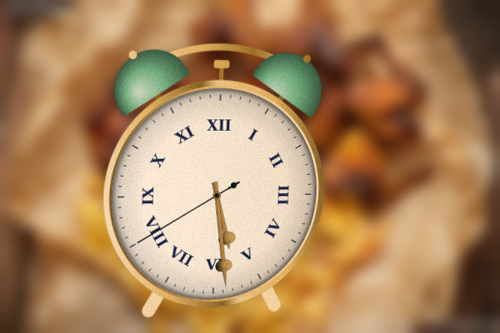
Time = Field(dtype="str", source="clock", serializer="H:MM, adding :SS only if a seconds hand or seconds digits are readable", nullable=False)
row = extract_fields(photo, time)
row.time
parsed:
5:28:40
